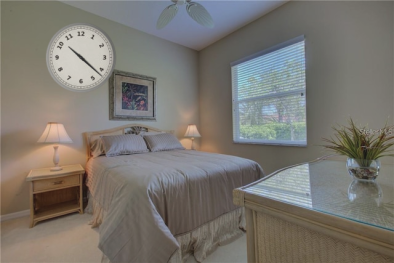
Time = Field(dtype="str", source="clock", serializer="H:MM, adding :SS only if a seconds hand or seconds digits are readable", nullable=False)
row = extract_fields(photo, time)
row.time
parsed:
10:22
